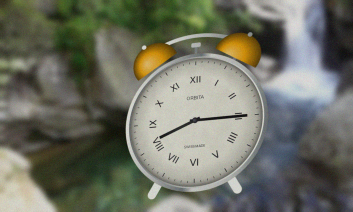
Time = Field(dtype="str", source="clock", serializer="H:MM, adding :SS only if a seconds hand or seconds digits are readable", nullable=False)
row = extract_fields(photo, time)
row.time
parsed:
8:15
